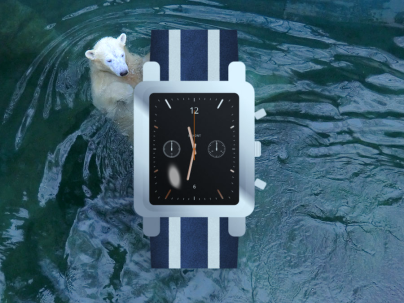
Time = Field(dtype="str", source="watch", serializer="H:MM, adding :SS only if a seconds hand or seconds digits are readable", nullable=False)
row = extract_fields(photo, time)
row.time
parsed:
11:32
